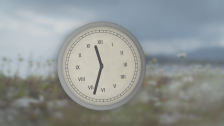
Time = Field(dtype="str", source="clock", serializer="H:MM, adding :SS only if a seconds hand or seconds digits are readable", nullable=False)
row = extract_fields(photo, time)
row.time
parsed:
11:33
